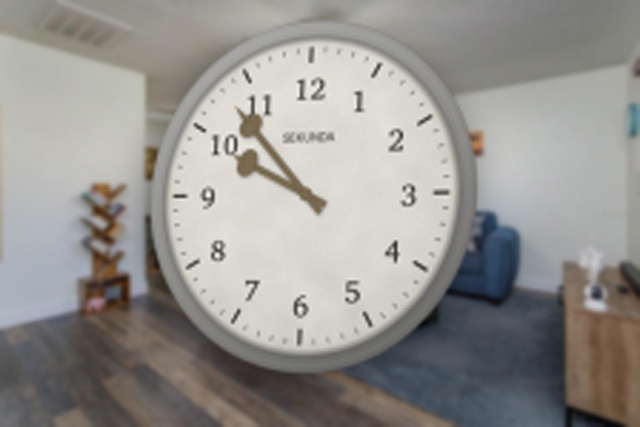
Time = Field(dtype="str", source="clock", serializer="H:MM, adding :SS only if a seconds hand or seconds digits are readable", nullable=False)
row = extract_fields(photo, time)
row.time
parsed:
9:53
